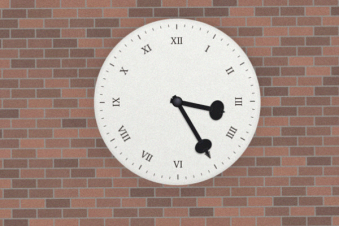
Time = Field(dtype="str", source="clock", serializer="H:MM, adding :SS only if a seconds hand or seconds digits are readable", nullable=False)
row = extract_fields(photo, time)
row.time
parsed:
3:25
